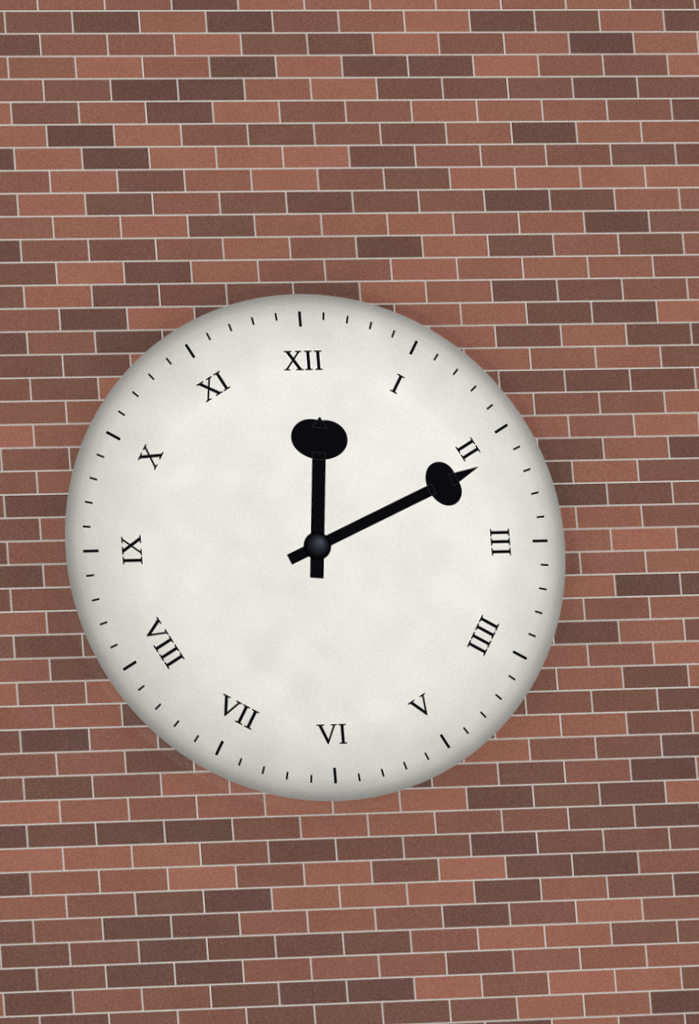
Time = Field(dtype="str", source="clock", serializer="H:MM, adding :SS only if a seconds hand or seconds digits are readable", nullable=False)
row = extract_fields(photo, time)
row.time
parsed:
12:11
